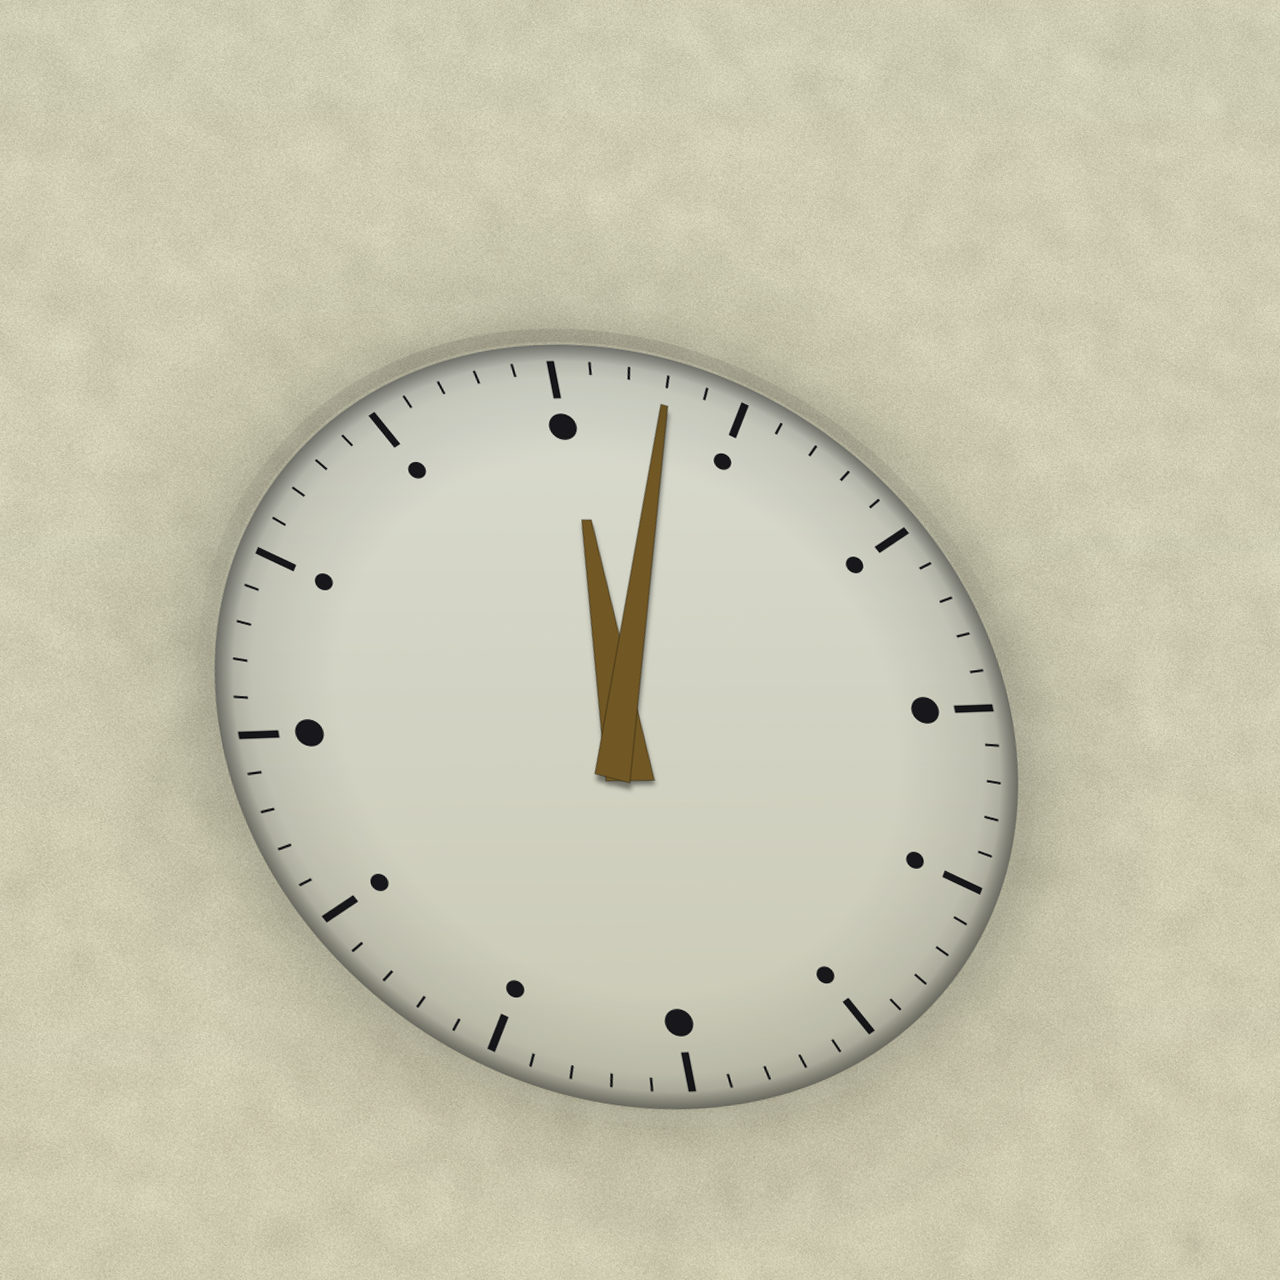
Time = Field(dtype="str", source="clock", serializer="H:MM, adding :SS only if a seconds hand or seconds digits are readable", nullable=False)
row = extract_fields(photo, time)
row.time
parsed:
12:03
